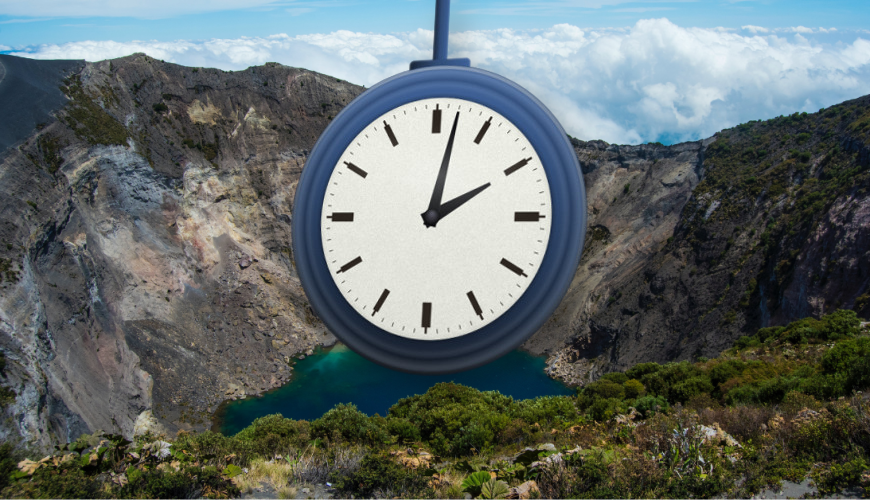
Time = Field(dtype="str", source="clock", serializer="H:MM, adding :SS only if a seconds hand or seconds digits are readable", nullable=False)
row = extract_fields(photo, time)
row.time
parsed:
2:02
